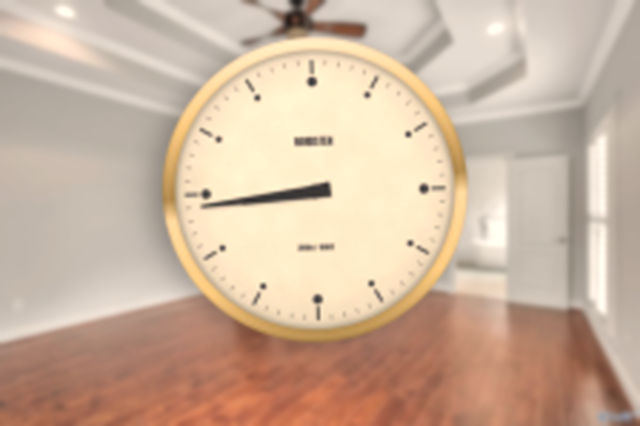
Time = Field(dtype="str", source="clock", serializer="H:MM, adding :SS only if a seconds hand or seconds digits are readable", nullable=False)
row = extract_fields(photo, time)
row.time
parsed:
8:44
